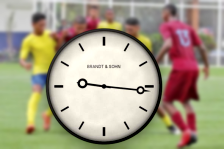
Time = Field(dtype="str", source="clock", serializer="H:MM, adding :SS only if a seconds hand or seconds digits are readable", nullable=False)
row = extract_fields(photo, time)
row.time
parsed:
9:16
